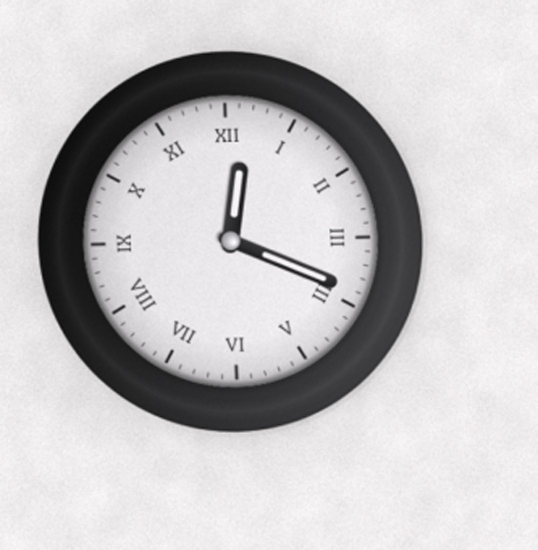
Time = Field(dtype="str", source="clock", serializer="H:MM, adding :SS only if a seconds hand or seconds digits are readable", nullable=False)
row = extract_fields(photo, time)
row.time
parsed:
12:19
